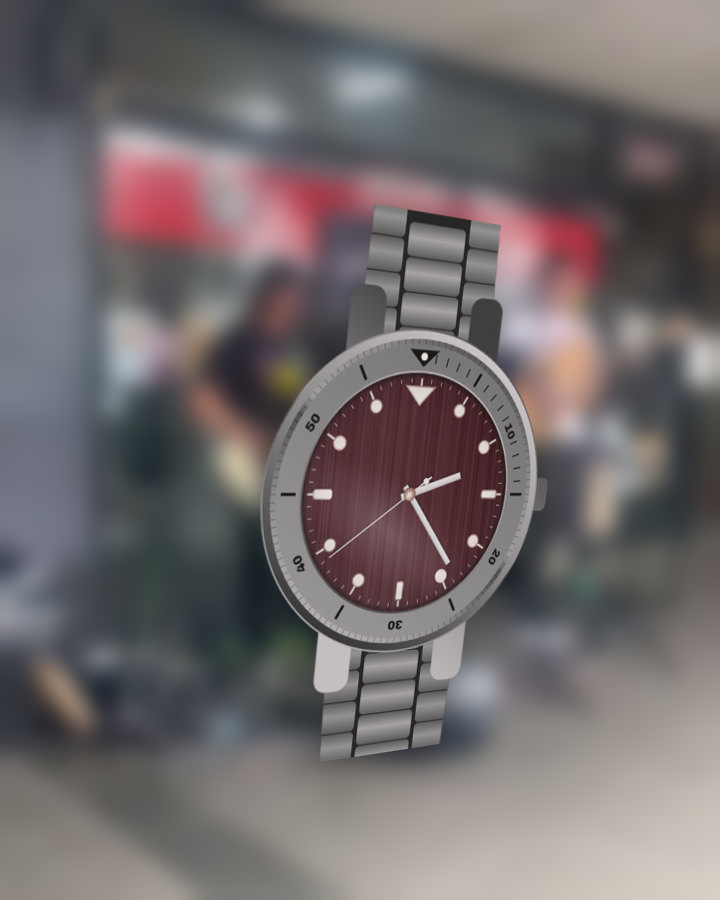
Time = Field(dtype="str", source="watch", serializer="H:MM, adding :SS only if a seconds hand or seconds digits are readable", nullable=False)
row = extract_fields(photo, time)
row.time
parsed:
2:23:39
